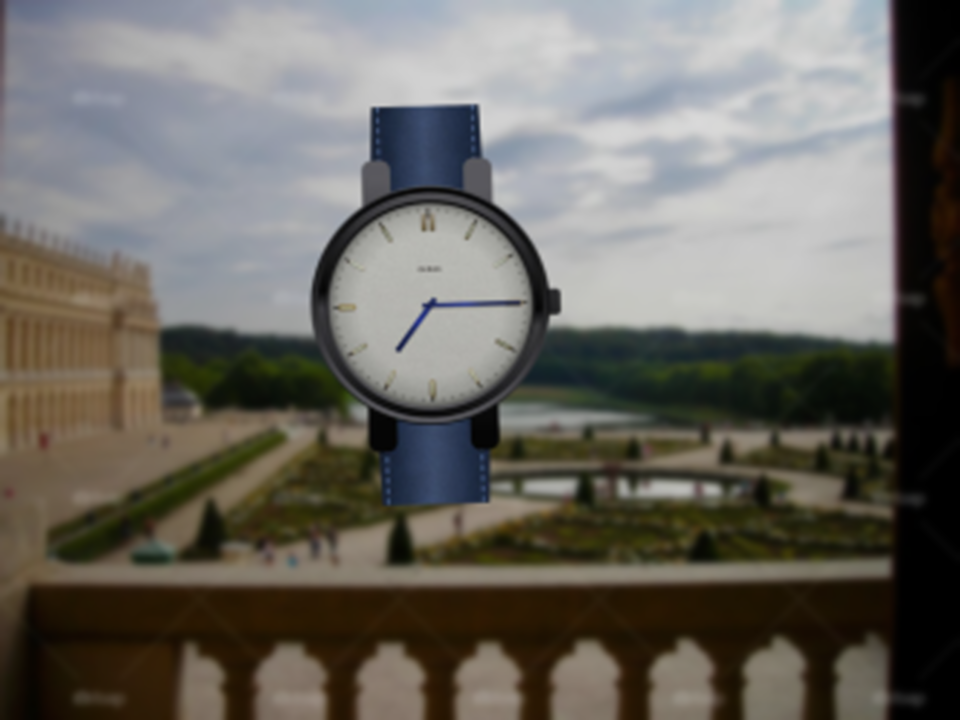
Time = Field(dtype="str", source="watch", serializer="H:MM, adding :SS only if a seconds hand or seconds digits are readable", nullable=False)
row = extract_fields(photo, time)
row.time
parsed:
7:15
